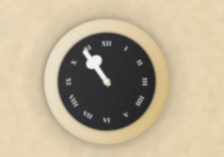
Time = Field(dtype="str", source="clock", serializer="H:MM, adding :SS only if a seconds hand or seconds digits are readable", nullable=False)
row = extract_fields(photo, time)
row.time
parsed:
10:54
